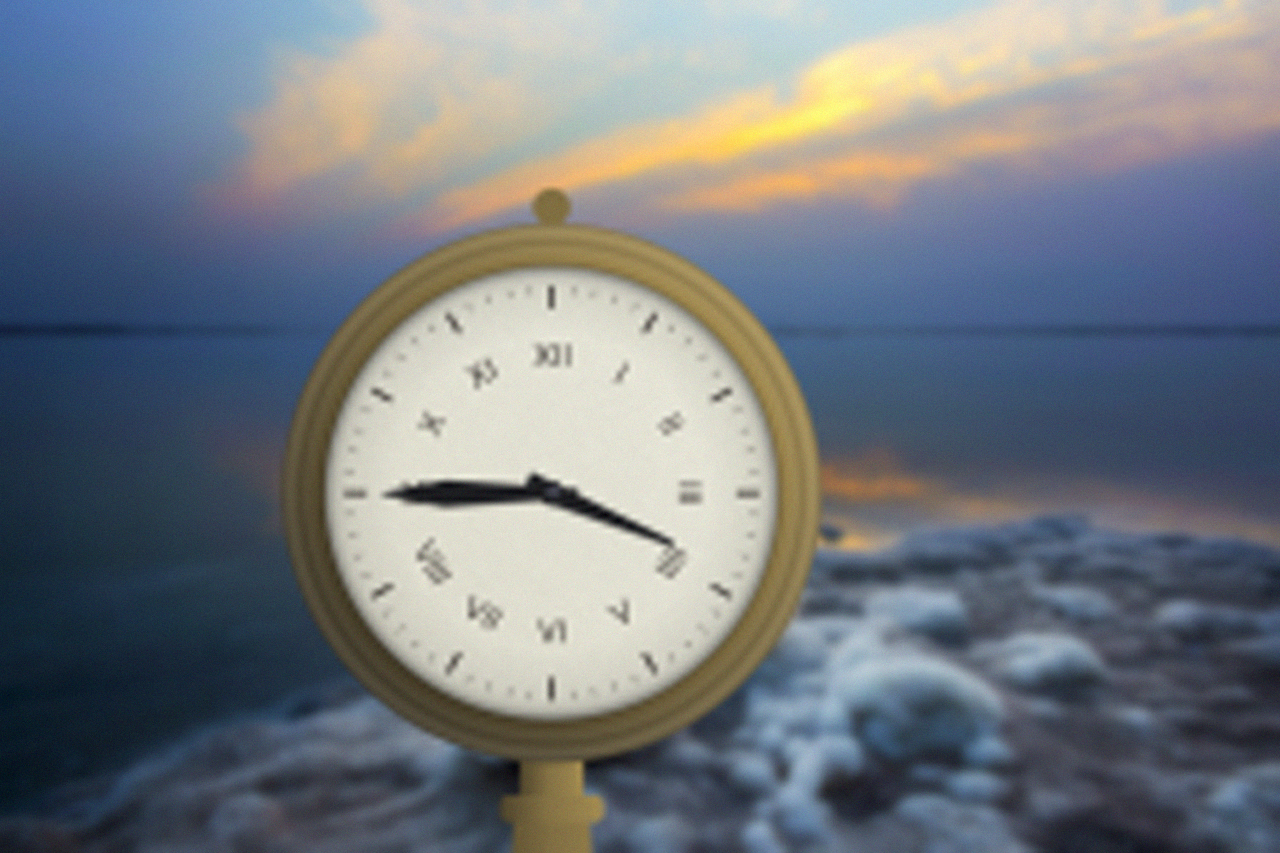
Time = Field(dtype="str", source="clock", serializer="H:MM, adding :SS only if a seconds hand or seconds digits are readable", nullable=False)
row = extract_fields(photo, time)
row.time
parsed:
3:45
